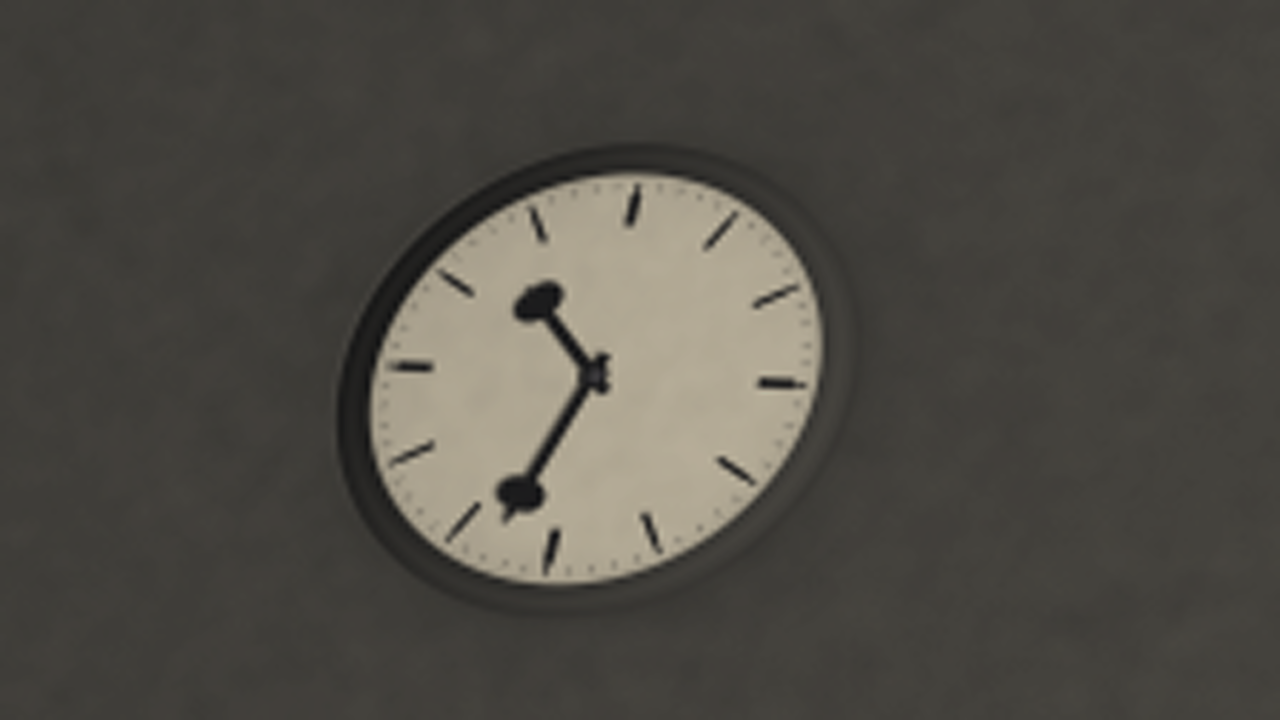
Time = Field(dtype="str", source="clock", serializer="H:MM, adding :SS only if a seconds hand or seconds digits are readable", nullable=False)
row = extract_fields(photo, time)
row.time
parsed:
10:33
